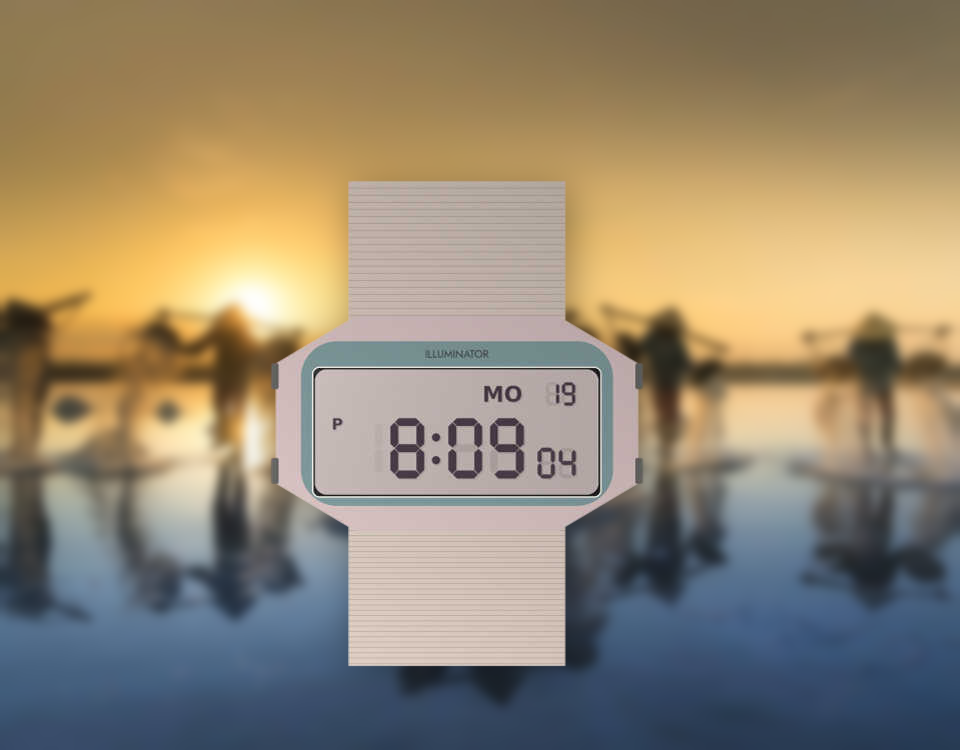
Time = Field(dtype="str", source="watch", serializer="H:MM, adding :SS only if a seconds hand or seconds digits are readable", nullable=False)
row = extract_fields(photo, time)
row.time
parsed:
8:09:04
